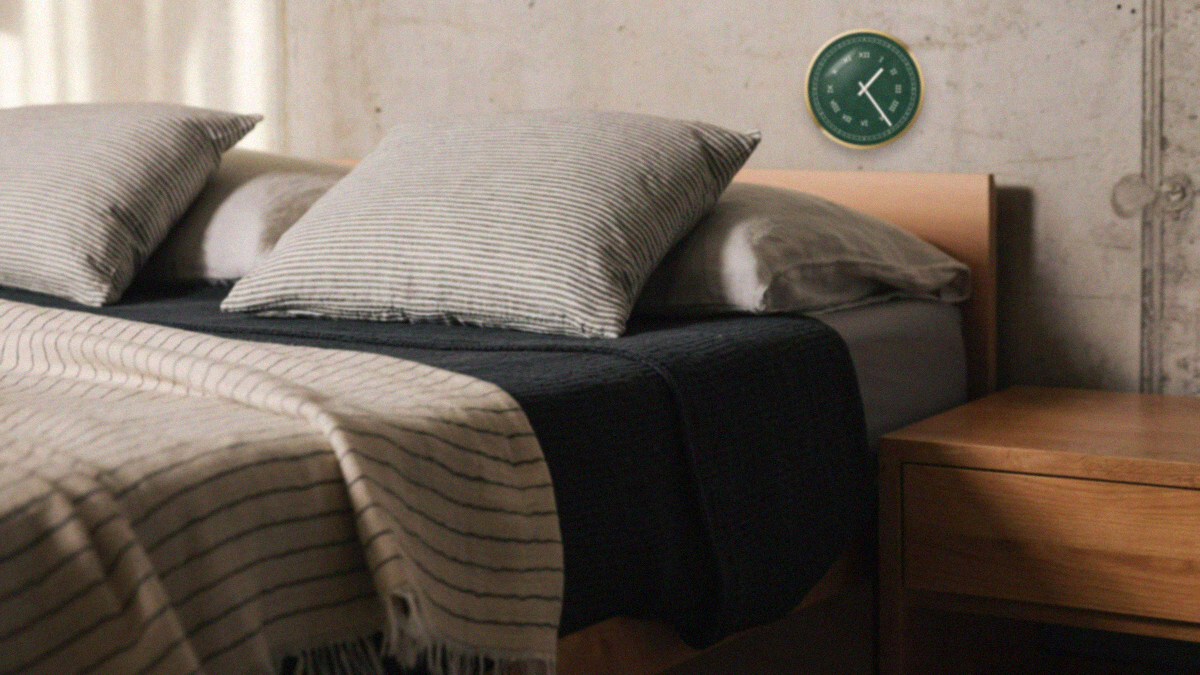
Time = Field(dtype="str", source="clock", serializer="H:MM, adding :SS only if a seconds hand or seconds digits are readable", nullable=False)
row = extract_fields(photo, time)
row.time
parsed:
1:24
